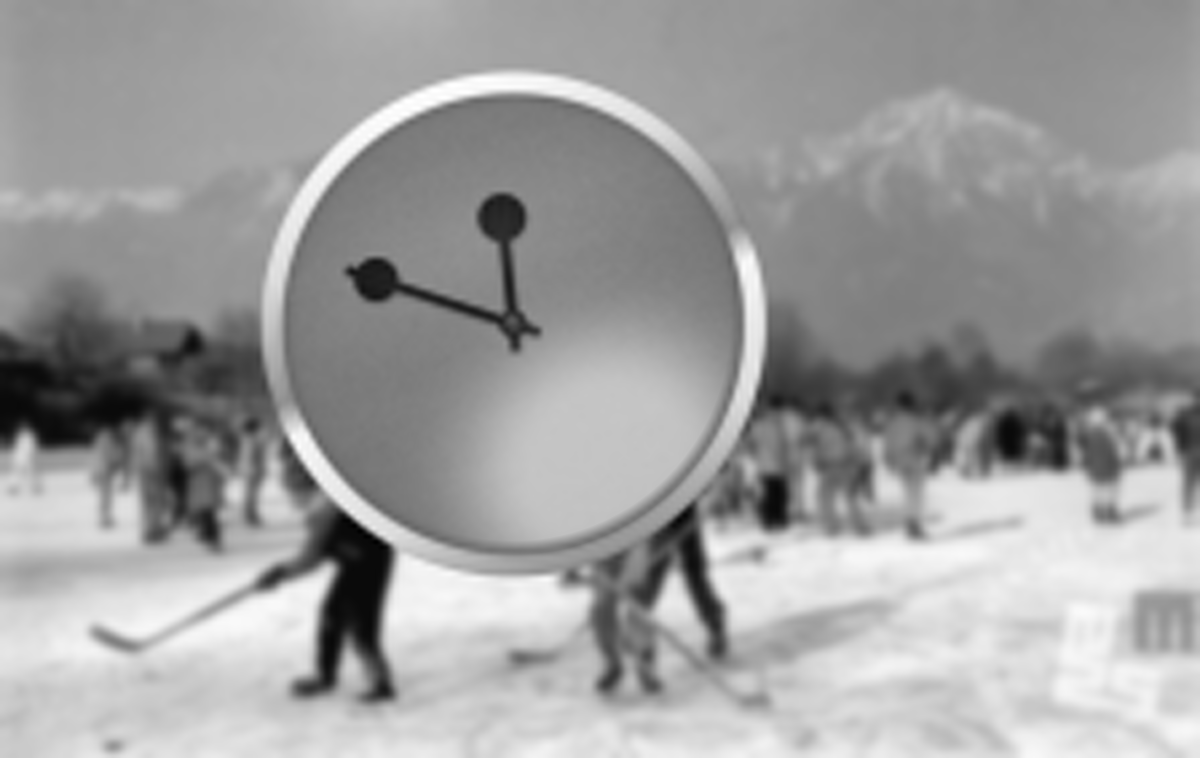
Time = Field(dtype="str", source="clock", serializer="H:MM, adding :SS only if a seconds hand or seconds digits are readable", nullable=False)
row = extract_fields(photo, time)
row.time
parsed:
11:48
